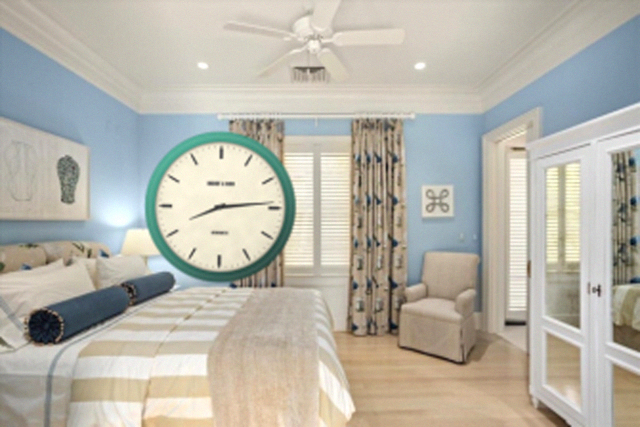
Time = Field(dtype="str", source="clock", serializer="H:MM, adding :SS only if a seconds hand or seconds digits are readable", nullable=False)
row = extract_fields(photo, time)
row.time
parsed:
8:14
